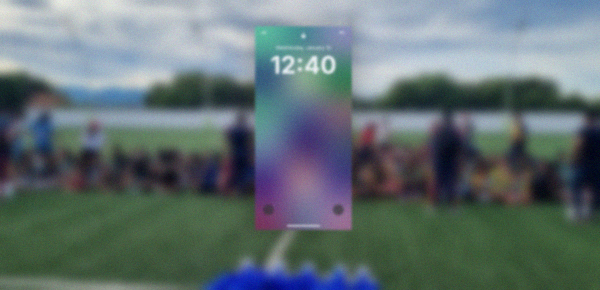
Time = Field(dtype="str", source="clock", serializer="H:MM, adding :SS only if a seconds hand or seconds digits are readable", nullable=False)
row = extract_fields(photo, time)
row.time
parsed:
12:40
